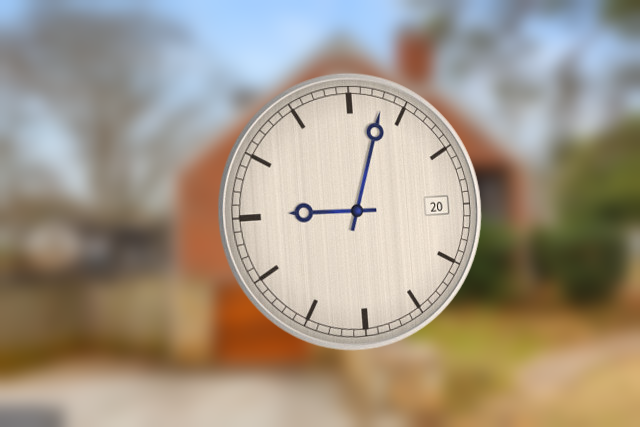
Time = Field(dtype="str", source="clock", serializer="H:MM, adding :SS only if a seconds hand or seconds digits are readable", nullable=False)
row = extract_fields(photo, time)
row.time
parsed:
9:03
